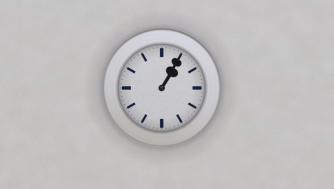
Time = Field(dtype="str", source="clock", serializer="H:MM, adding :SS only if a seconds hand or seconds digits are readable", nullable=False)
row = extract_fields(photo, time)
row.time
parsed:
1:05
